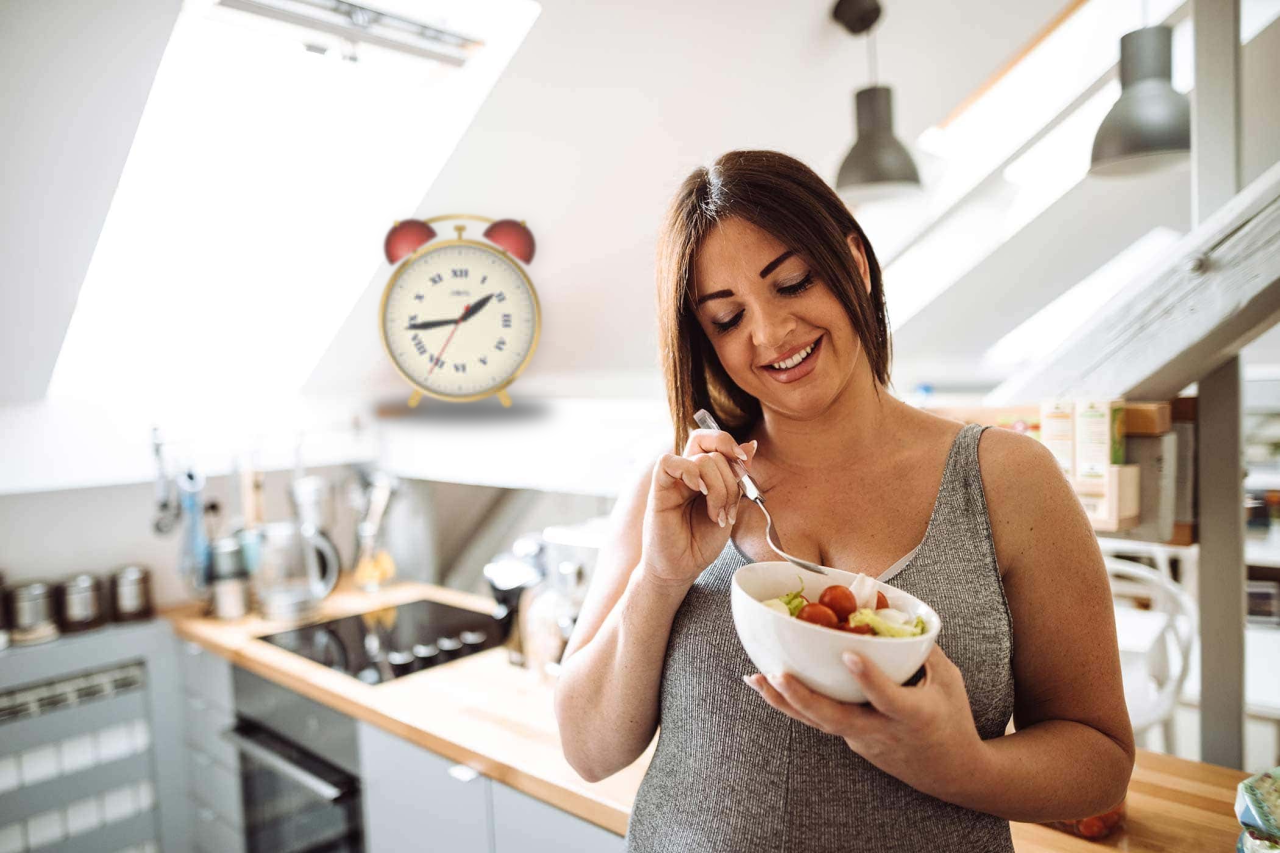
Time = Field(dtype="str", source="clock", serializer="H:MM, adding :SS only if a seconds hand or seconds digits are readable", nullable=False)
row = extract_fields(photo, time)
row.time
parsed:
1:43:35
